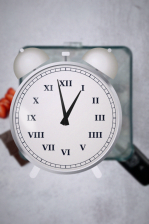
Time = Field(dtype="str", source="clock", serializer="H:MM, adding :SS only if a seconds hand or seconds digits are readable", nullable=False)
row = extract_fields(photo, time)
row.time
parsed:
12:58
